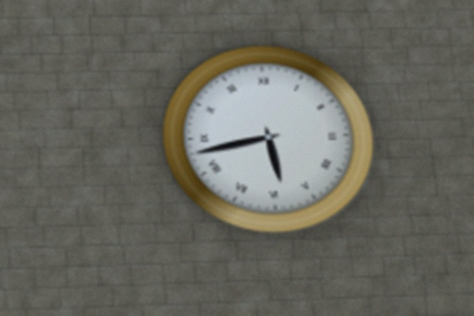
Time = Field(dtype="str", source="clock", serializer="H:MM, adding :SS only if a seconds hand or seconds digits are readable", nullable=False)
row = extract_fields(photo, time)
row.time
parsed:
5:43
